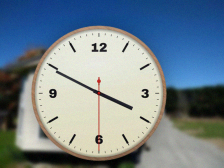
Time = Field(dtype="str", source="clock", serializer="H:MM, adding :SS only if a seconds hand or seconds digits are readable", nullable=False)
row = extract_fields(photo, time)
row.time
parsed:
3:49:30
